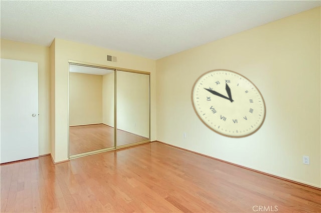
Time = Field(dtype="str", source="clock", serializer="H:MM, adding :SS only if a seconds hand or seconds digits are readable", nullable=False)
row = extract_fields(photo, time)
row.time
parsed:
11:49
